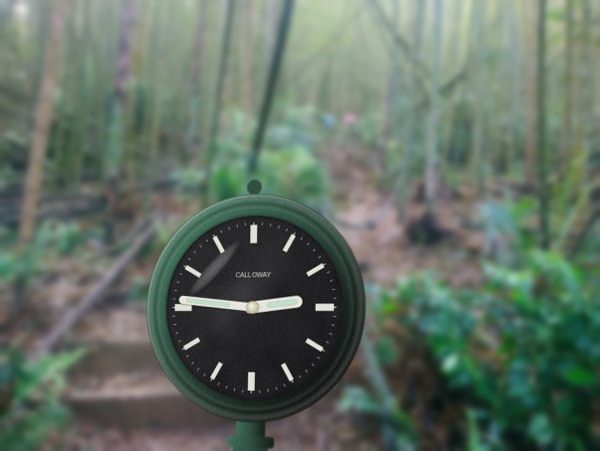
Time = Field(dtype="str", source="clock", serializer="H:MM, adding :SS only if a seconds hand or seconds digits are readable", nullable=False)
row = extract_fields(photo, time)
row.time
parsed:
2:46
